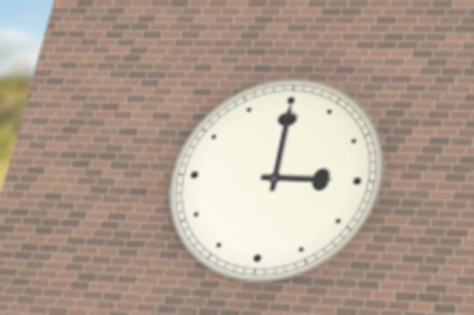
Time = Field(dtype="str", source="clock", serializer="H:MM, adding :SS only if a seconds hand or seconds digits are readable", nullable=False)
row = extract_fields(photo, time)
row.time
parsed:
3:00
